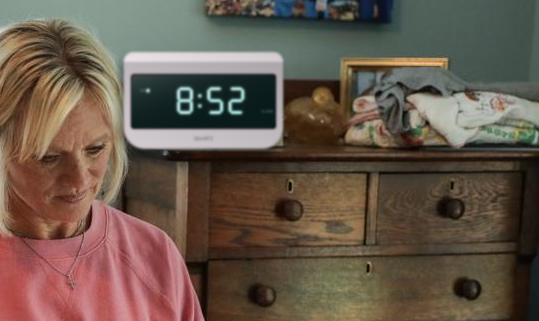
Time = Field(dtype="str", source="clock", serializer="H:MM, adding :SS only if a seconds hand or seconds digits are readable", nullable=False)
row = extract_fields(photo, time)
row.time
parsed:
8:52
